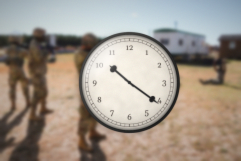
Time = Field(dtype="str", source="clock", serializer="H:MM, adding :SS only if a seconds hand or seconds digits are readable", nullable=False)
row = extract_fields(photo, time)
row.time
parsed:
10:21
